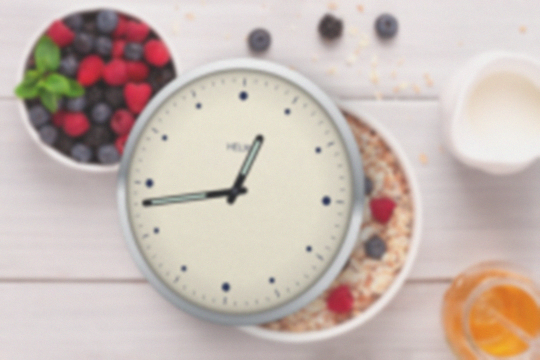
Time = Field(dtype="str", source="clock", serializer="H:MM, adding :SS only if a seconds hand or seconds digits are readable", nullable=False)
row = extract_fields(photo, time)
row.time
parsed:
12:43
